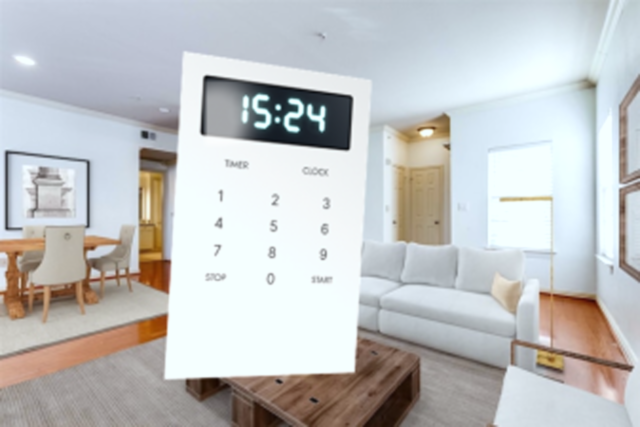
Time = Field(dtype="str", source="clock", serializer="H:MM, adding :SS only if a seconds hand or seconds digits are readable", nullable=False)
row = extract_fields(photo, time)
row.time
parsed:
15:24
